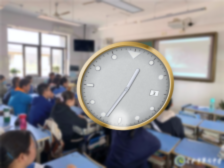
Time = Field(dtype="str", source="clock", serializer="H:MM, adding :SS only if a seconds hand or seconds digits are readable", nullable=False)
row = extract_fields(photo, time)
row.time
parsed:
12:34
